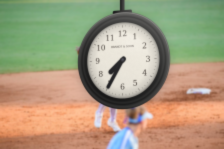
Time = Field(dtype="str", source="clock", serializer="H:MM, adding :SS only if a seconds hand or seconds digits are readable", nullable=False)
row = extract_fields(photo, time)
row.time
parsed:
7:35
